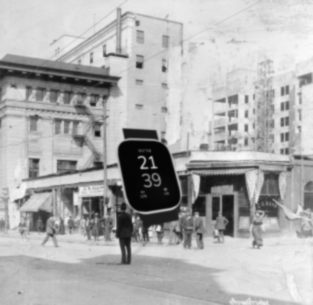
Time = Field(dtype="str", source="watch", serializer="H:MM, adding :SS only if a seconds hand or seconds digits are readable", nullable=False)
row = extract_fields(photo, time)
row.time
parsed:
21:39
